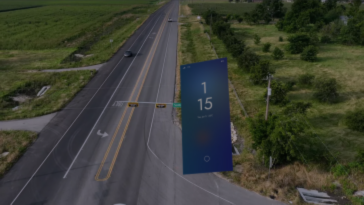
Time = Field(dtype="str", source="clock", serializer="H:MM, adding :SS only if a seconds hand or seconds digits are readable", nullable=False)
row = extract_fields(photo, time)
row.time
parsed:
1:15
